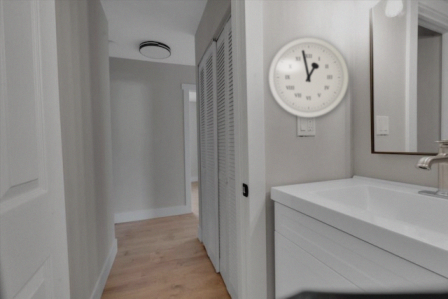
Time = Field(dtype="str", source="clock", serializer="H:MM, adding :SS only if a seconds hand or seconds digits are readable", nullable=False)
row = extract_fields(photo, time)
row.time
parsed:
12:58
